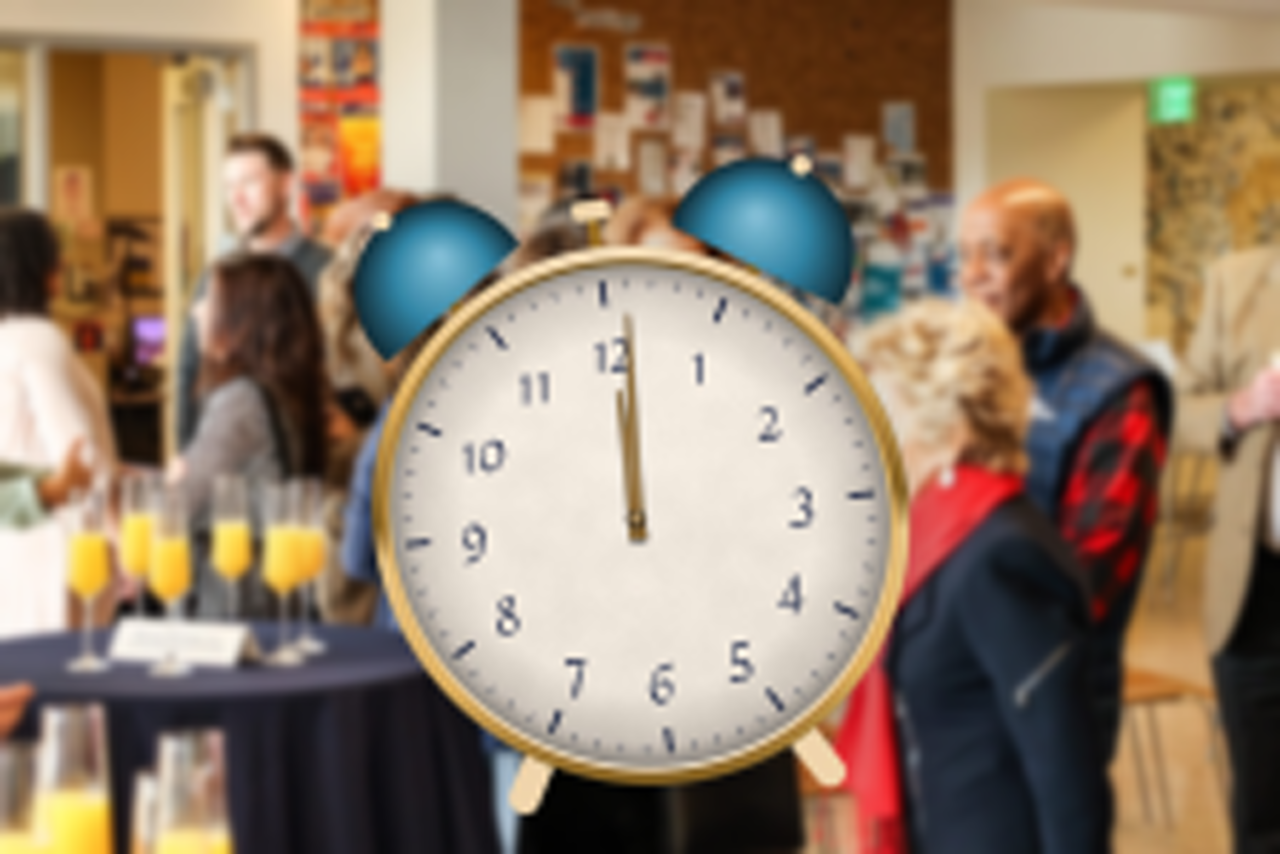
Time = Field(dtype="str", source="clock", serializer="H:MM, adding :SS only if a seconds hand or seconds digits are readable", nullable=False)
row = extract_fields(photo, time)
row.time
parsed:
12:01
